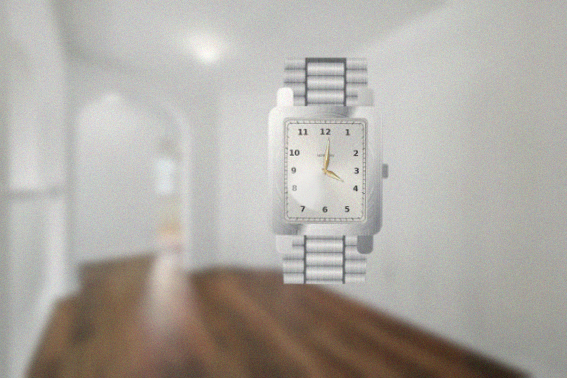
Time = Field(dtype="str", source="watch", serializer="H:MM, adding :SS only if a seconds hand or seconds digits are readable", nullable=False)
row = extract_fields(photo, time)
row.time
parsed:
4:01
